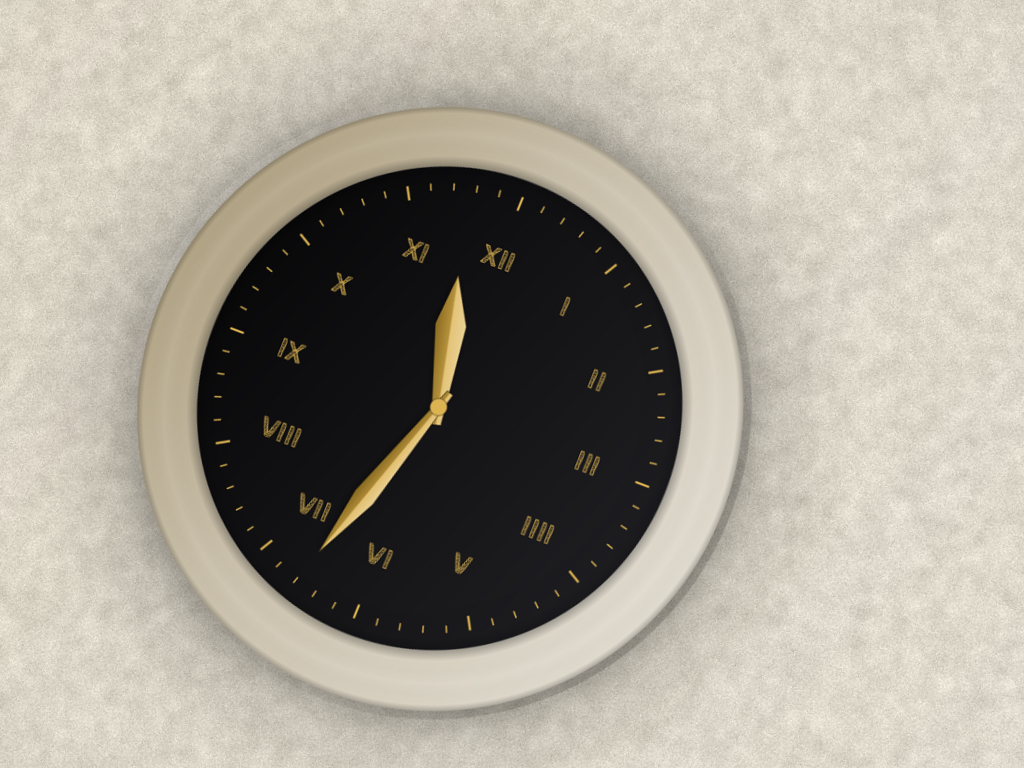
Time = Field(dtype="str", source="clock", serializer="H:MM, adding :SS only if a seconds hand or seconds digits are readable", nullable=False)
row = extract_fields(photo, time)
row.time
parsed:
11:33
